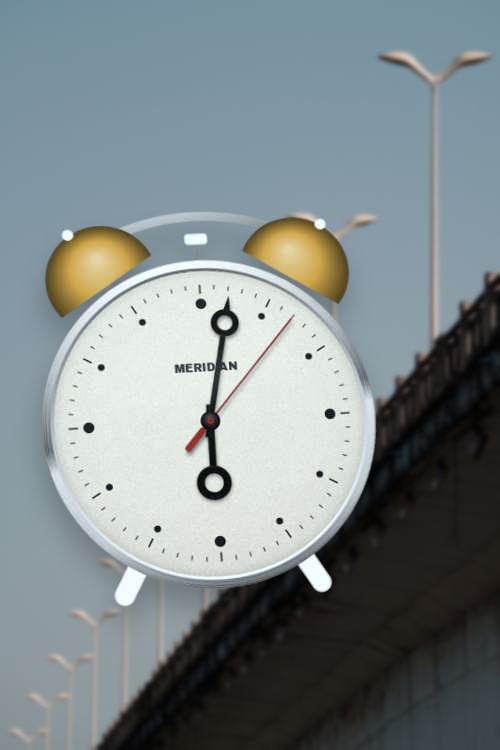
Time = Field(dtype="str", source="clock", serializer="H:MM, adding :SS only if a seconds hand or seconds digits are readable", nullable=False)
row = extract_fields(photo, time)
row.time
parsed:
6:02:07
